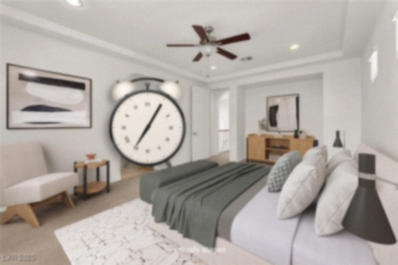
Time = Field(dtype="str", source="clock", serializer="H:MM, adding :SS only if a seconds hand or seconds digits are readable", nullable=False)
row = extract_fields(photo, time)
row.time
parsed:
7:05
